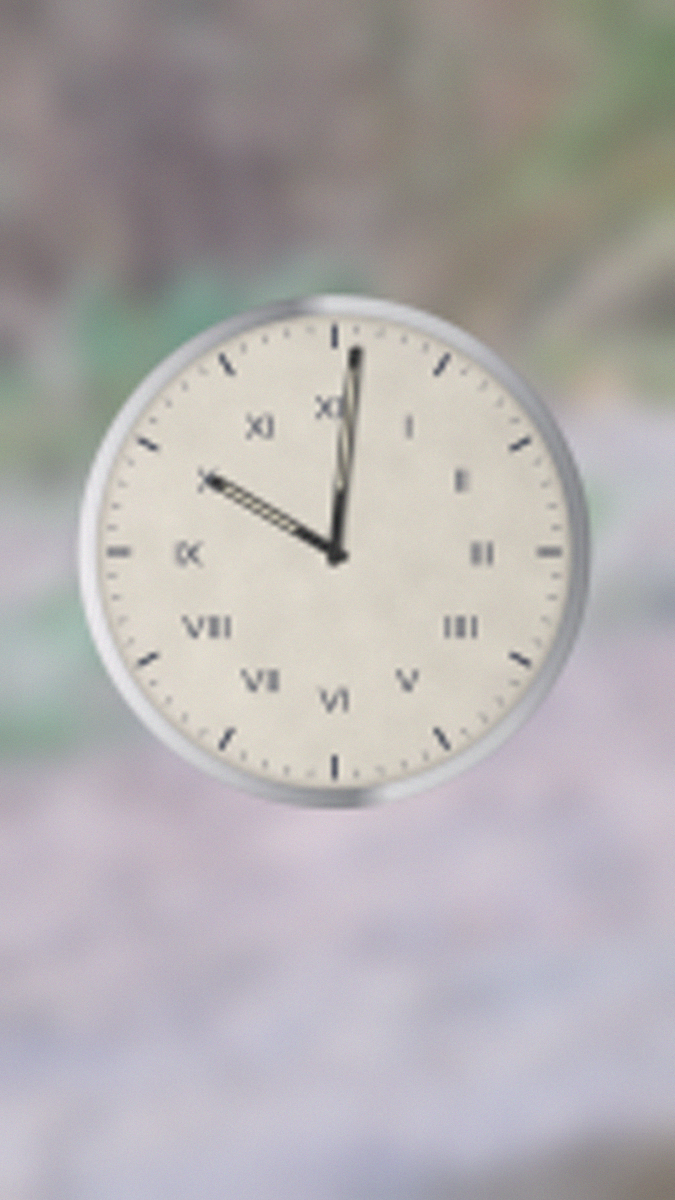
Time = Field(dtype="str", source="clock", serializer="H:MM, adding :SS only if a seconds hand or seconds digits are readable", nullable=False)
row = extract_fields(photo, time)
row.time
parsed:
10:01
